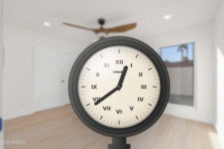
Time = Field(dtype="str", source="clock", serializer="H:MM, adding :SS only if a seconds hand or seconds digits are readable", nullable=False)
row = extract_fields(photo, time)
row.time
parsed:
12:39
